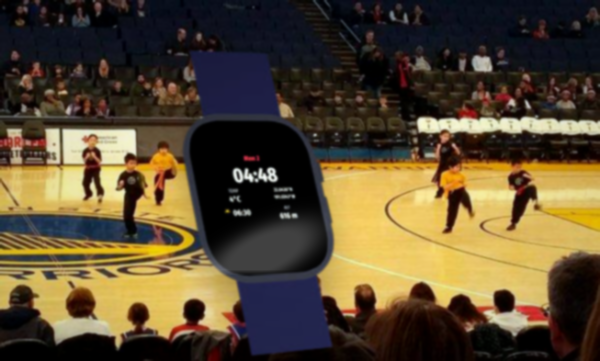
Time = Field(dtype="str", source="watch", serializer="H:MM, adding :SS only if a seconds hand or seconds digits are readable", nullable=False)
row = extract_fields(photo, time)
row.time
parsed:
4:48
